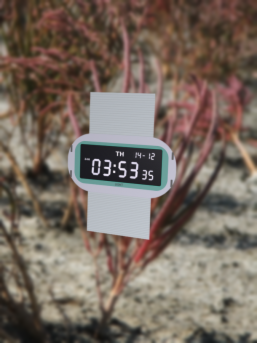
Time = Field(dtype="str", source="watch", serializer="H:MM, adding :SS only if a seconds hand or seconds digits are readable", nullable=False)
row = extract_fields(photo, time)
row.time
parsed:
3:53:35
